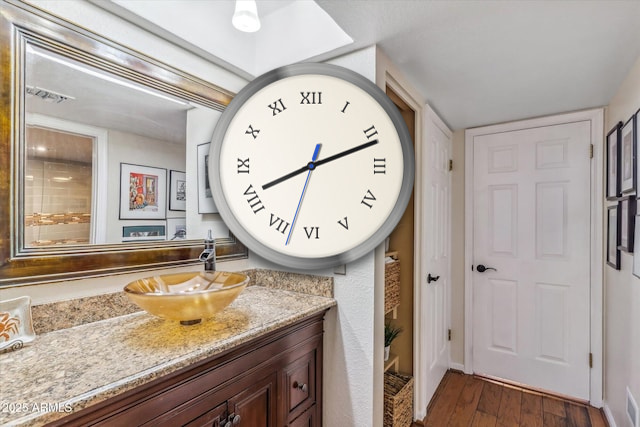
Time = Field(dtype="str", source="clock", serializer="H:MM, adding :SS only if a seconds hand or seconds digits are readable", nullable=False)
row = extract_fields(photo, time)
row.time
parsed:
8:11:33
